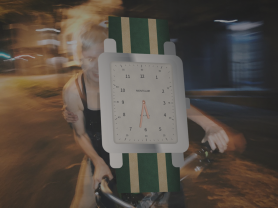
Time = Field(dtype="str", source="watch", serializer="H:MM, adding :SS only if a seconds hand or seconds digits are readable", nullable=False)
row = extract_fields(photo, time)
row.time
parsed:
5:32
